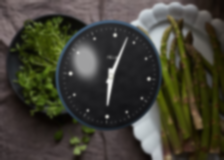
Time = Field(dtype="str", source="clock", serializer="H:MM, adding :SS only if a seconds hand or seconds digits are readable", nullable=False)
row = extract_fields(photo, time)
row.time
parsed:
6:03
